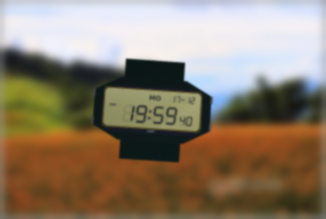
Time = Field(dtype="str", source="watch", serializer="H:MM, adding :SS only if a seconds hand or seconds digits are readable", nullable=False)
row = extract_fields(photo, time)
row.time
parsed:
19:59
